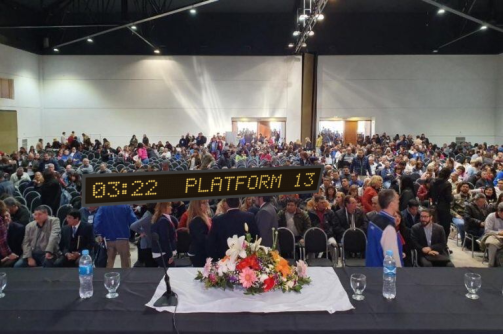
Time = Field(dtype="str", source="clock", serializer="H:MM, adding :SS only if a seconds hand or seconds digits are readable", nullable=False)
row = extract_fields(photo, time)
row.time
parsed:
3:22
